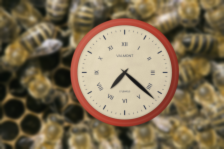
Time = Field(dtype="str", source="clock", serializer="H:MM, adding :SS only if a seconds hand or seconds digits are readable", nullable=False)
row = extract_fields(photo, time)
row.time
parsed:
7:22
